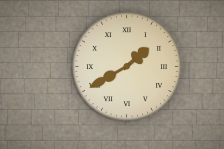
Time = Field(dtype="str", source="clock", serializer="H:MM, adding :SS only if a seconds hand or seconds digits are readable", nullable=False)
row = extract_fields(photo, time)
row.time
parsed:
1:40
